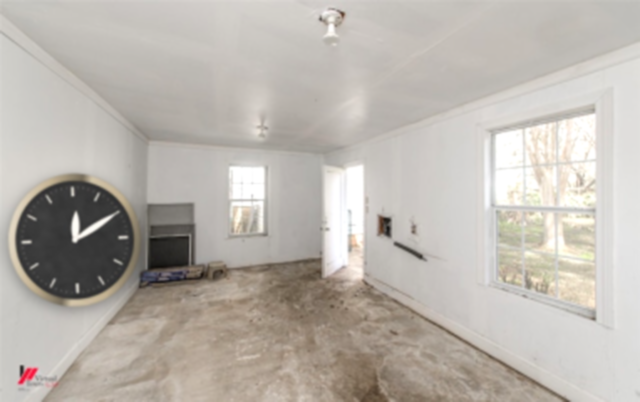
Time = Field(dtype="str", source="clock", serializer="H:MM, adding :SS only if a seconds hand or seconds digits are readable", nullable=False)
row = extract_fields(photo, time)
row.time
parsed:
12:10
